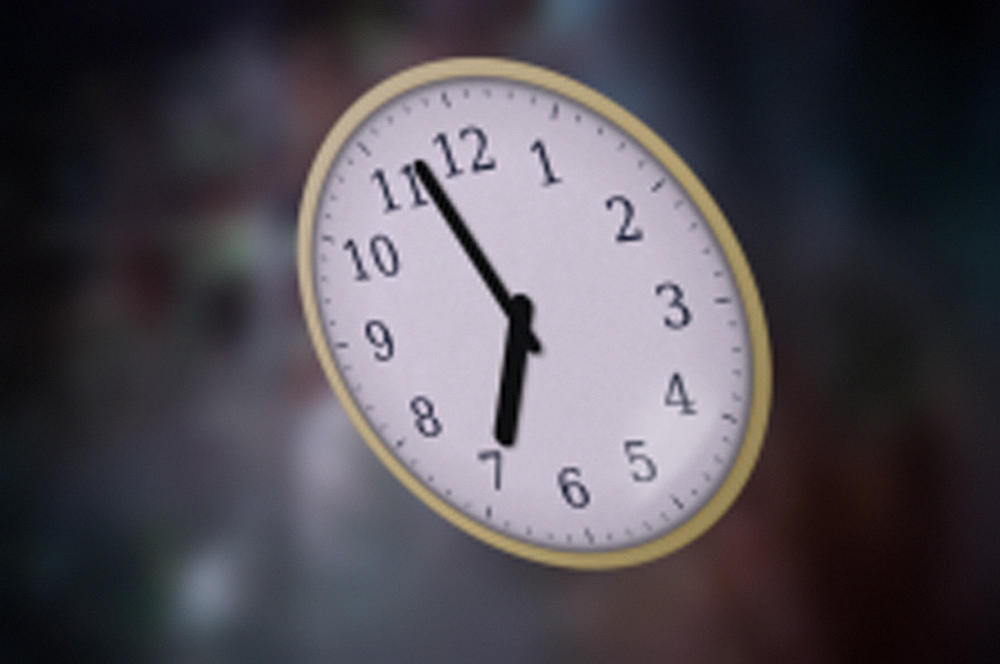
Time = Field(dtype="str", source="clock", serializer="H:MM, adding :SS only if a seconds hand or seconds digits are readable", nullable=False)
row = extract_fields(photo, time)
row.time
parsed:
6:57
